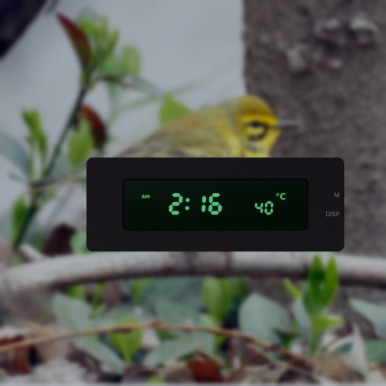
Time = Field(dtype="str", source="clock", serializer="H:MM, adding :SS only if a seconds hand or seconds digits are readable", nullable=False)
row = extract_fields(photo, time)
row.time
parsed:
2:16
